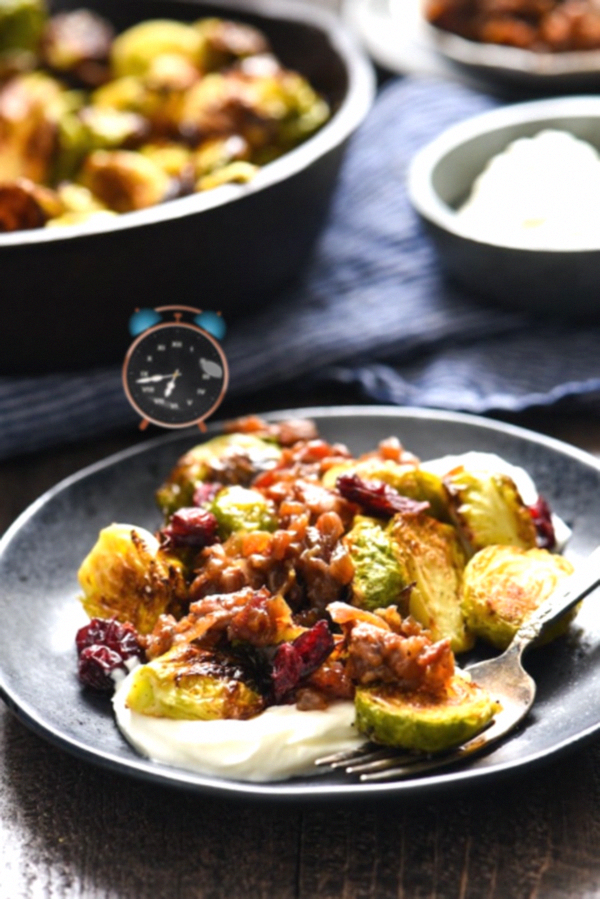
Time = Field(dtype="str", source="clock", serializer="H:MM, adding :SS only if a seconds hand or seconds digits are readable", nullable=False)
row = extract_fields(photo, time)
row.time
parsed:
6:43
